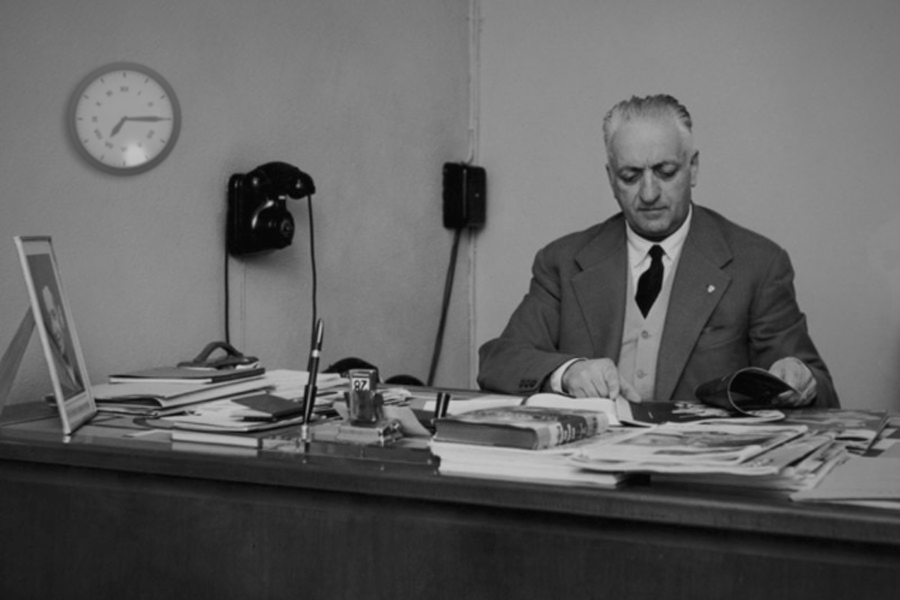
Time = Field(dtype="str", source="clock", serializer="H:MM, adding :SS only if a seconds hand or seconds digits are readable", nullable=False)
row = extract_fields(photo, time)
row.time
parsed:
7:15
